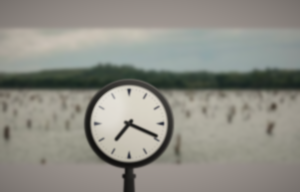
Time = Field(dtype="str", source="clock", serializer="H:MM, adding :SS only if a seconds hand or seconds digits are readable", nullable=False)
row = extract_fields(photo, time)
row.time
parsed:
7:19
